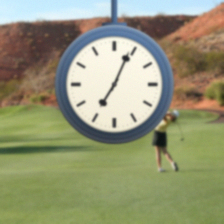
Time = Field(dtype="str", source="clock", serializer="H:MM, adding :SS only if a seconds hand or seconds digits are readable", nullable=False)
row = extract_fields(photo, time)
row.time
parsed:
7:04
